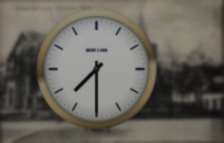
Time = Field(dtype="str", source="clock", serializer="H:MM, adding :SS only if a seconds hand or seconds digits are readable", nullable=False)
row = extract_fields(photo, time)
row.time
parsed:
7:30
